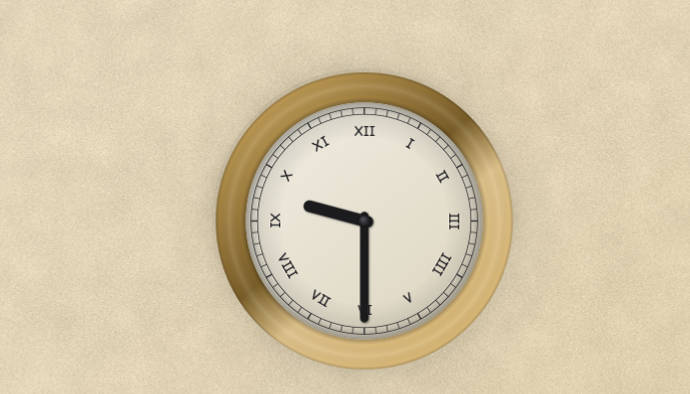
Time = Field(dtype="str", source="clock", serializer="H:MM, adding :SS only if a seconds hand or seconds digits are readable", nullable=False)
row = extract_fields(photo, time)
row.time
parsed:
9:30
